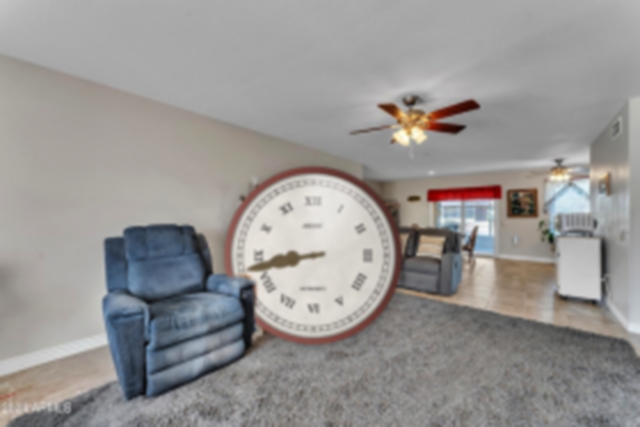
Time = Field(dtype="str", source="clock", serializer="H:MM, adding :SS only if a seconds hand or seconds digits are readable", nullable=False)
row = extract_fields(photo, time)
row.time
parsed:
8:43
